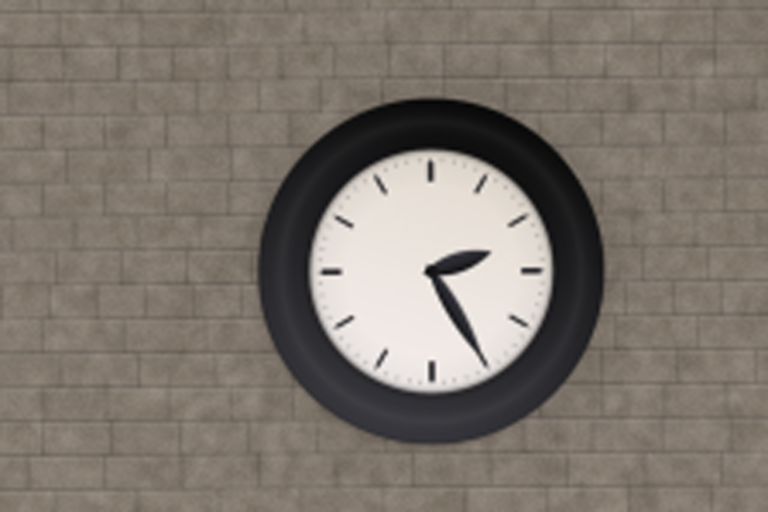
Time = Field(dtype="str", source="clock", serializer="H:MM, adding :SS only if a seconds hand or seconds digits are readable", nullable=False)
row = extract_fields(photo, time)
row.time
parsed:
2:25
